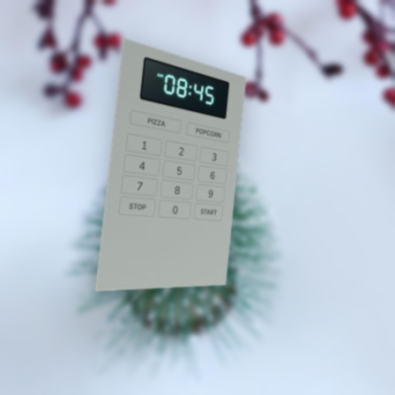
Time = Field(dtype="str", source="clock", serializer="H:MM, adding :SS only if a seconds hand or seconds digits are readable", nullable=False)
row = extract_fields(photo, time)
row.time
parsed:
8:45
